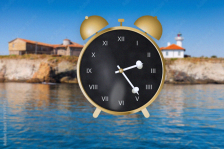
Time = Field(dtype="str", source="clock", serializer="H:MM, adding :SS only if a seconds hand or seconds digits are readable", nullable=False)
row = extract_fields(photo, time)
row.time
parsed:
2:24
